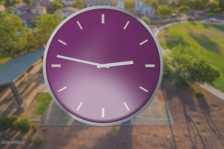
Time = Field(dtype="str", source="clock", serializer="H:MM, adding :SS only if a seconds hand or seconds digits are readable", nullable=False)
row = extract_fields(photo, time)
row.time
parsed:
2:47
